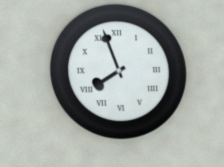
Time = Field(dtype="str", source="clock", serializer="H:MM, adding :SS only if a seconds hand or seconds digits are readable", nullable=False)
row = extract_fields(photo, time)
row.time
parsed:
7:57
